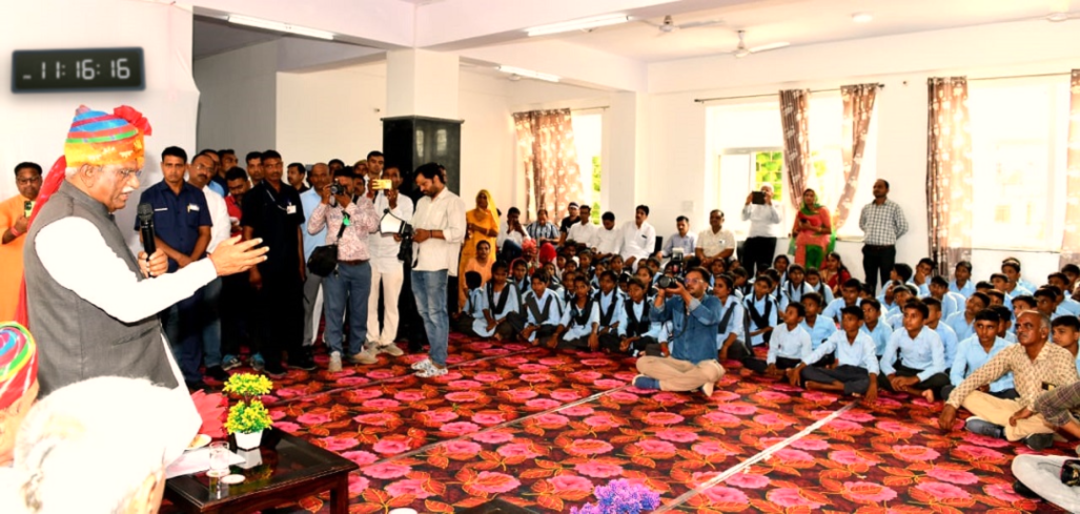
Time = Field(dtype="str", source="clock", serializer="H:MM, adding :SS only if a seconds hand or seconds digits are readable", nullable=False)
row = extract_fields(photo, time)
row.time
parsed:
11:16:16
